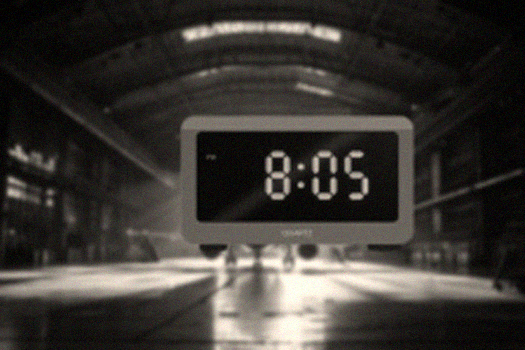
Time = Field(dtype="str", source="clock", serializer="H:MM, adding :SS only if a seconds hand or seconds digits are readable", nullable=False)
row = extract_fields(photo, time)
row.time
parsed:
8:05
